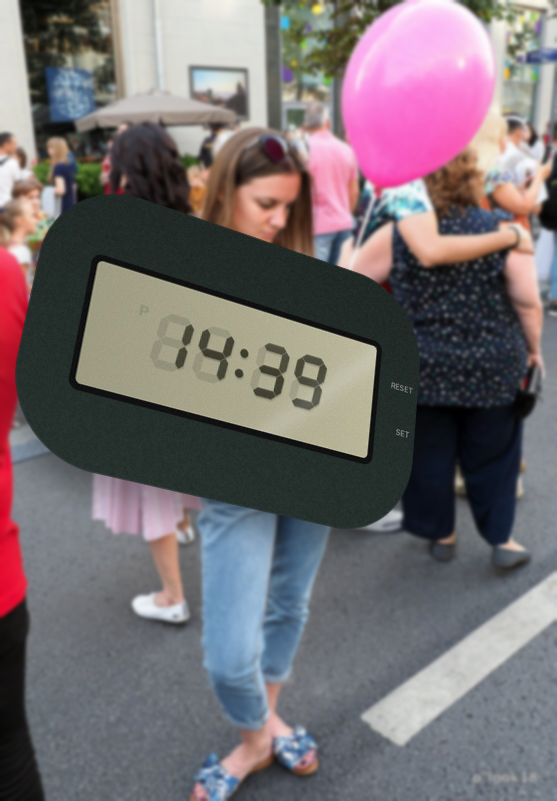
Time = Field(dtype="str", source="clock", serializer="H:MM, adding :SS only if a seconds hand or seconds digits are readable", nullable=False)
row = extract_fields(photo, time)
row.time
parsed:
14:39
